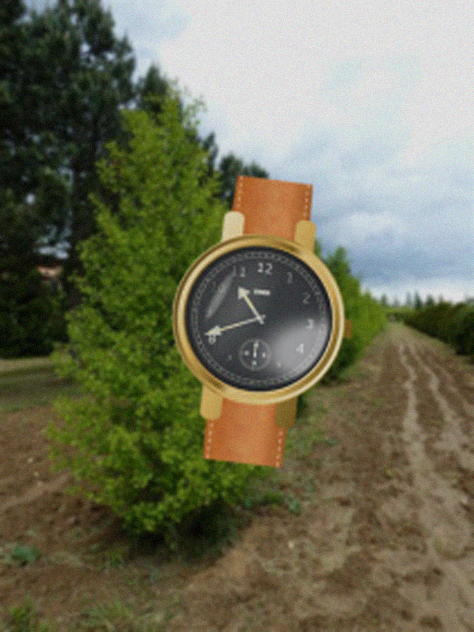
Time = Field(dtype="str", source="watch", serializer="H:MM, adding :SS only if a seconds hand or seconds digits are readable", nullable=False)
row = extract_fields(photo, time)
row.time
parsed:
10:41
